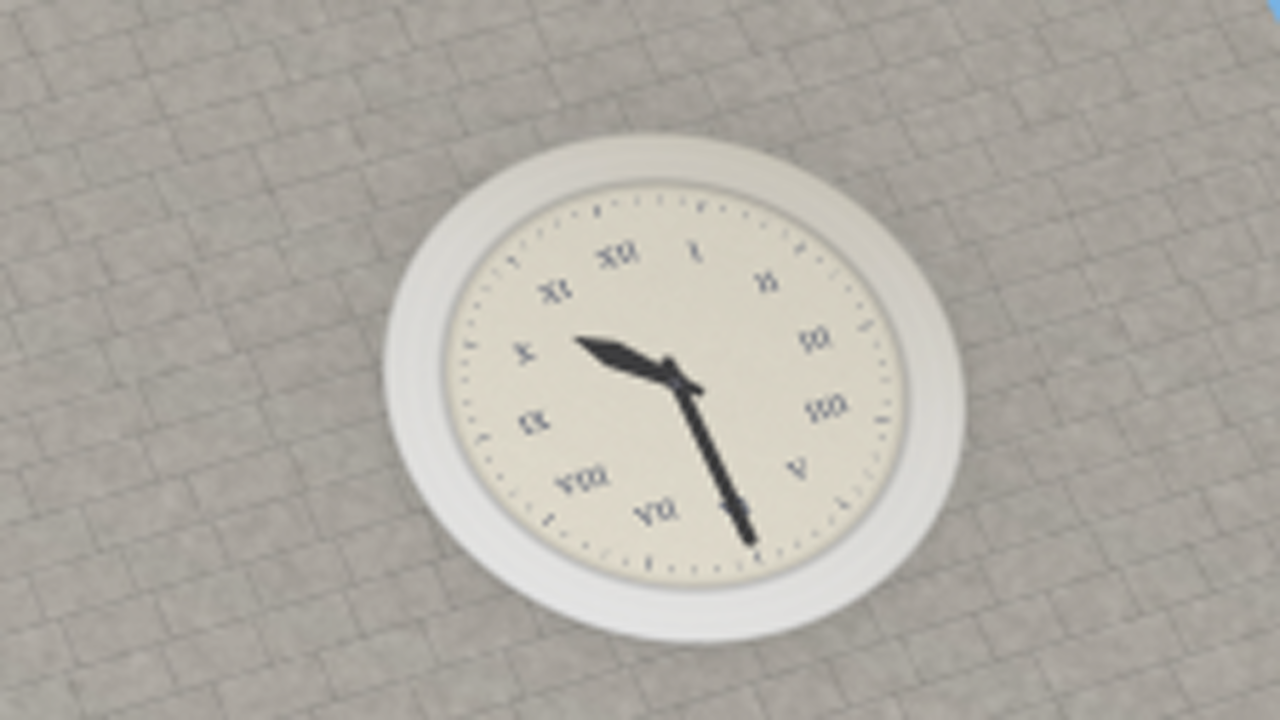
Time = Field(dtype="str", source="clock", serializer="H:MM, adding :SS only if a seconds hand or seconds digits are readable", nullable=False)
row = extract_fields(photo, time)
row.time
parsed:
10:30
